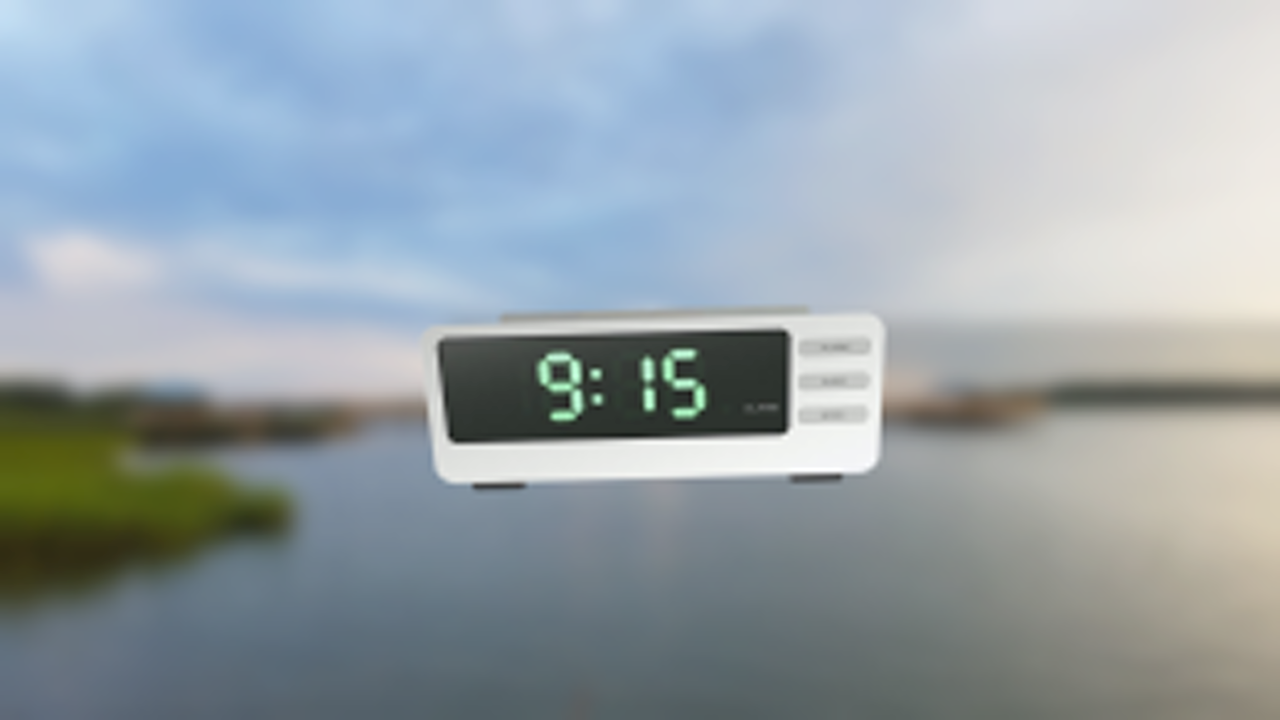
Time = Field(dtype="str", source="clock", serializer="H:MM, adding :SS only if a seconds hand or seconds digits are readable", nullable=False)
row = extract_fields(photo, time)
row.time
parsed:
9:15
